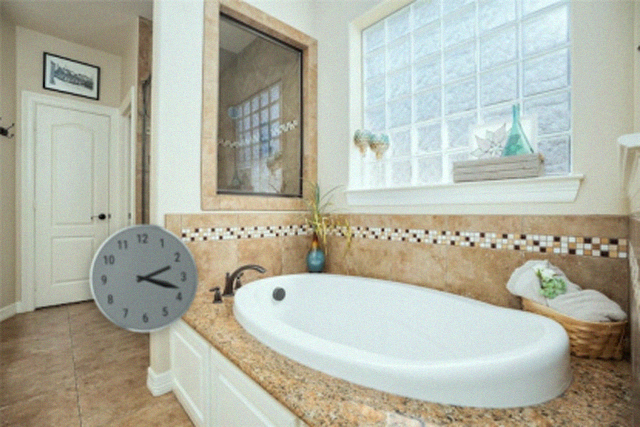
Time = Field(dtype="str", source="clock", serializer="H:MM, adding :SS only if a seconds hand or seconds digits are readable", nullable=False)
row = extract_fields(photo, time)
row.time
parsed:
2:18
